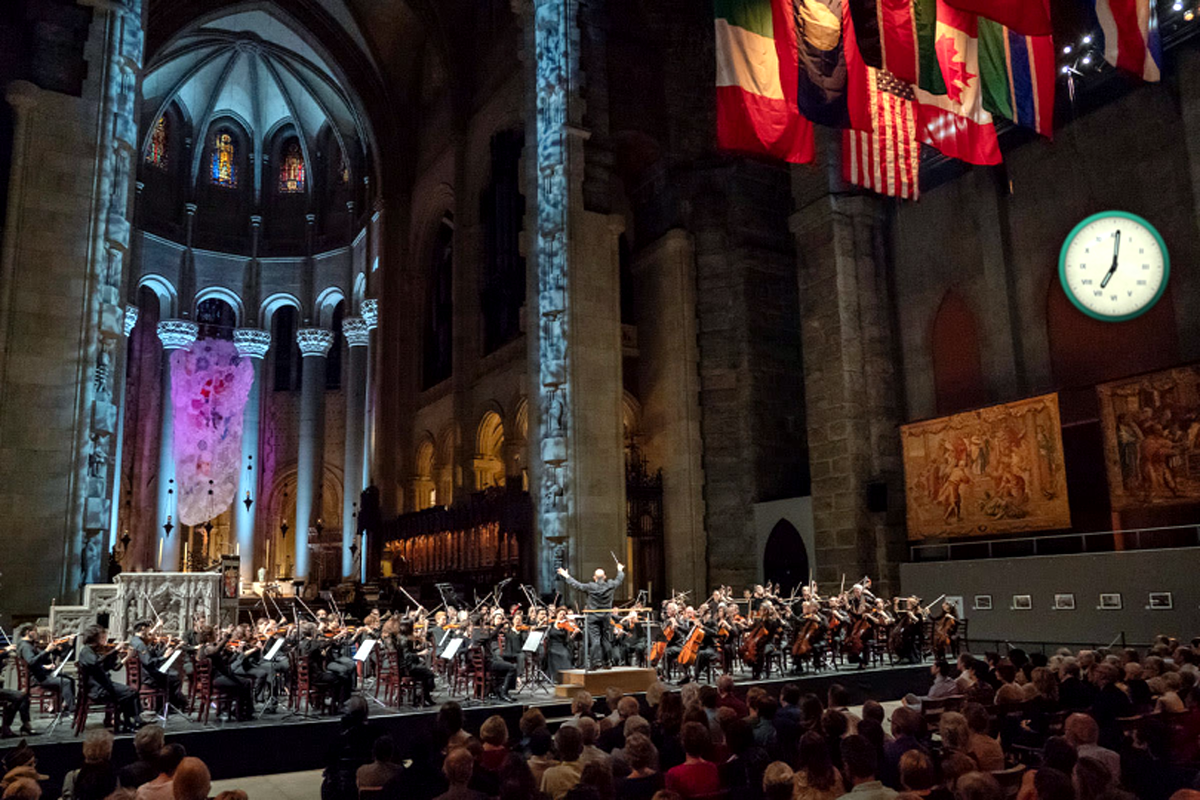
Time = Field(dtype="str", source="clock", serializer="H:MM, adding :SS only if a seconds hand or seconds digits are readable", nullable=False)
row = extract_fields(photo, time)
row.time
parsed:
7:01
